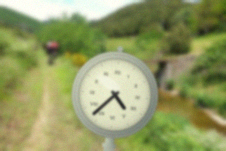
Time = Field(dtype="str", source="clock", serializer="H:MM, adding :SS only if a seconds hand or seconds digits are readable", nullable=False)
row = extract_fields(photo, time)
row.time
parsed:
4:37
